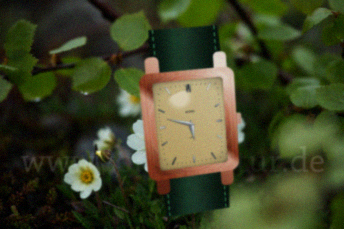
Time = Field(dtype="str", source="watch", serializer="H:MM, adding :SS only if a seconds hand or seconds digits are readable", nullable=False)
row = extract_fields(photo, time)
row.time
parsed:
5:48
